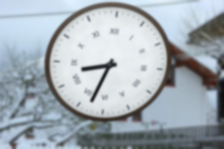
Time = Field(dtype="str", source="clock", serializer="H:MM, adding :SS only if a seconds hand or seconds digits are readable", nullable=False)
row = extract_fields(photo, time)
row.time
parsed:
8:33
